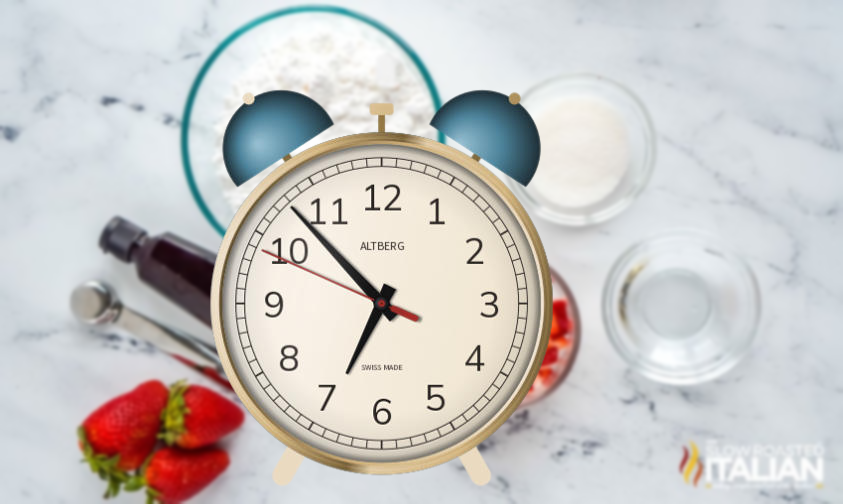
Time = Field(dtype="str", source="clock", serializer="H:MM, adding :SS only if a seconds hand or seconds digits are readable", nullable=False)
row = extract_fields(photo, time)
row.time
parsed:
6:52:49
